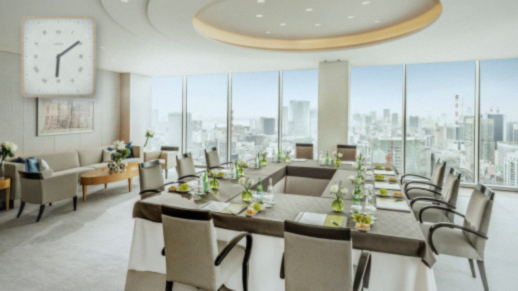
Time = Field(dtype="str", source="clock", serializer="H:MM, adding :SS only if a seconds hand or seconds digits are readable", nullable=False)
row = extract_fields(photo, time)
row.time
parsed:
6:09
